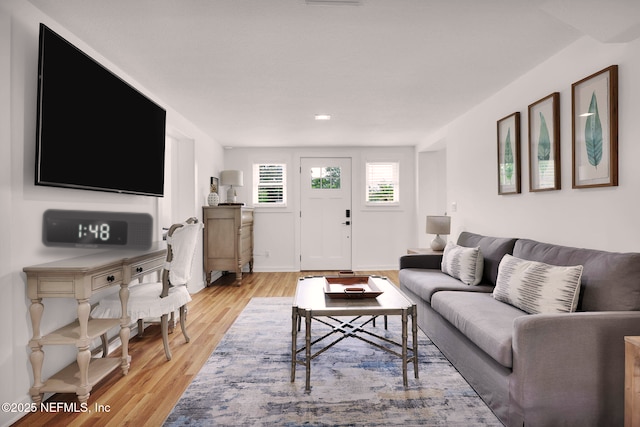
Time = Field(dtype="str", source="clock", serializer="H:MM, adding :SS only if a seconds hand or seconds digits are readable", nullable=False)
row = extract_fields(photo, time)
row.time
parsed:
1:48
